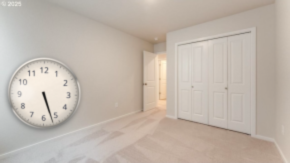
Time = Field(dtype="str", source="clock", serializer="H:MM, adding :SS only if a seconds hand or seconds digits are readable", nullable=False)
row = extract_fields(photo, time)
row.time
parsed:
5:27
